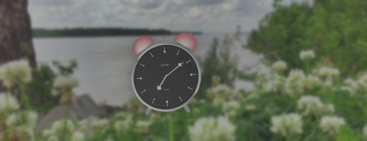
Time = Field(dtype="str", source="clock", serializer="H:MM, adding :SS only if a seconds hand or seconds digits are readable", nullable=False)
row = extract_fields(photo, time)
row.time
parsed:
7:09
